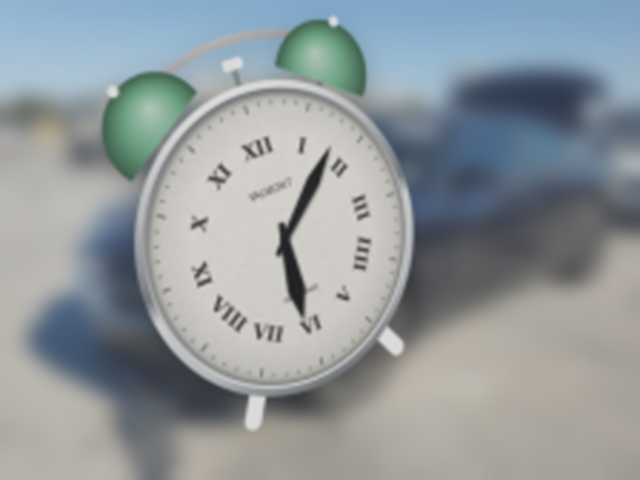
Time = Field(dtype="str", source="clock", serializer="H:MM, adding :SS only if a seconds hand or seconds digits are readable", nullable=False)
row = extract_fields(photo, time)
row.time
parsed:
6:08
